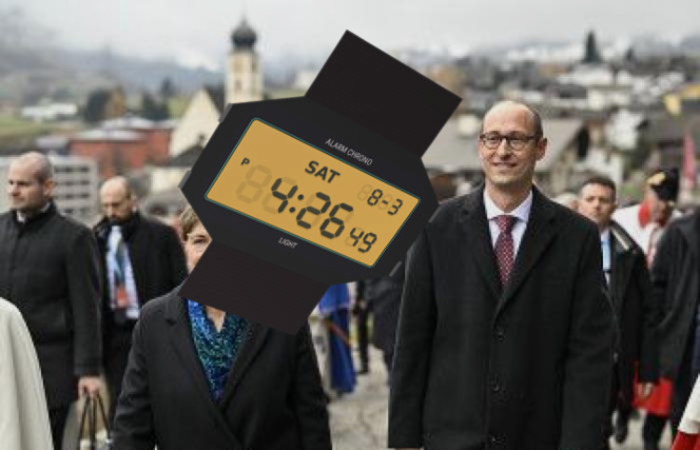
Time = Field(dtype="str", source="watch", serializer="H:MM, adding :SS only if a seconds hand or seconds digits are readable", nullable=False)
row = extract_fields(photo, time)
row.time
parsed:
4:26:49
